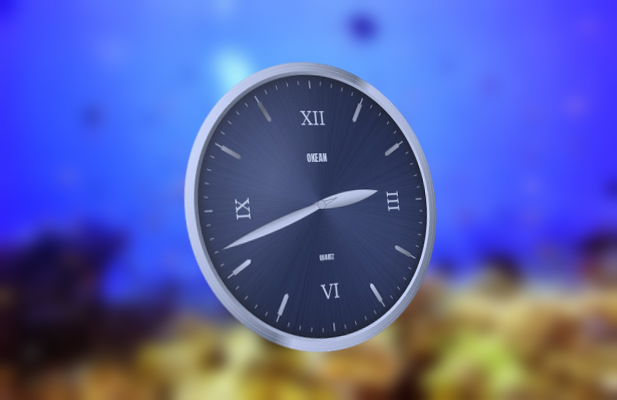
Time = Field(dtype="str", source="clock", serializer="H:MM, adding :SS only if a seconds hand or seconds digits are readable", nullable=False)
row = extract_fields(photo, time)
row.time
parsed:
2:42
